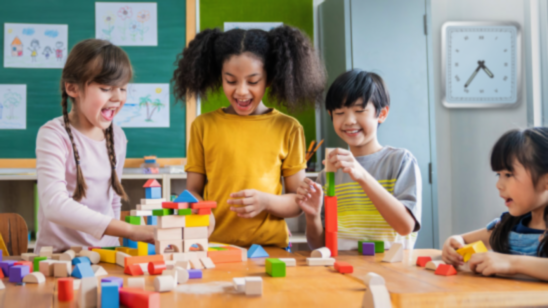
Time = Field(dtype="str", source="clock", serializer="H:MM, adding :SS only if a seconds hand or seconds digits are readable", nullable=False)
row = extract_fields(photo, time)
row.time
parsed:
4:36
